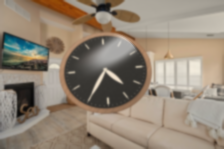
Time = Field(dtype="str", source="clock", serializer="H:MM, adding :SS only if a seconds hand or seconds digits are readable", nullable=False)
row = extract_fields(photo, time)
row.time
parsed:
4:35
